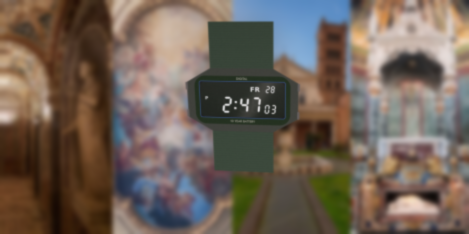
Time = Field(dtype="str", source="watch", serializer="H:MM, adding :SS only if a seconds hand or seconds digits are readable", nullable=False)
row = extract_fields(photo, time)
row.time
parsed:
2:47
